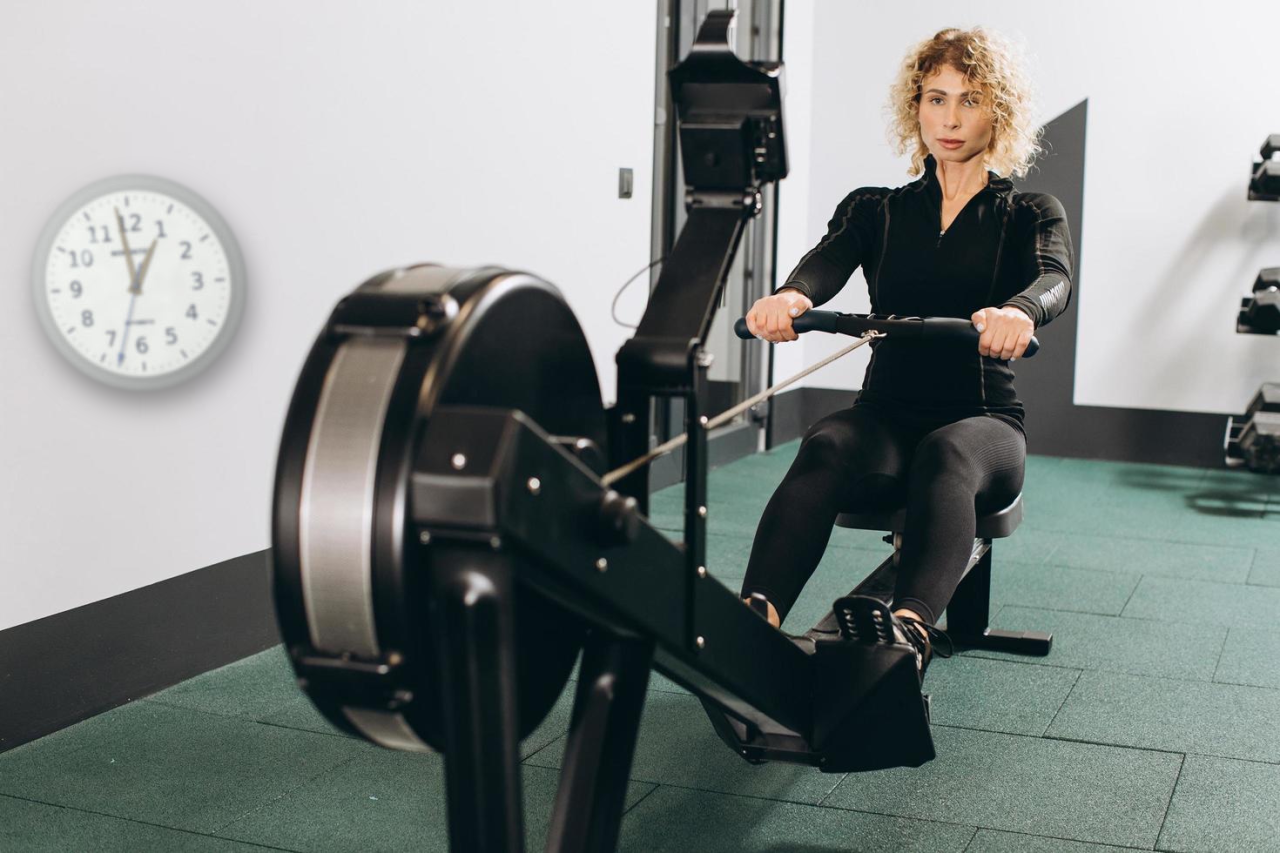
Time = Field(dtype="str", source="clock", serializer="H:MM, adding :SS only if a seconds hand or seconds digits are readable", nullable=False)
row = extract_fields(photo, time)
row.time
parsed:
12:58:33
